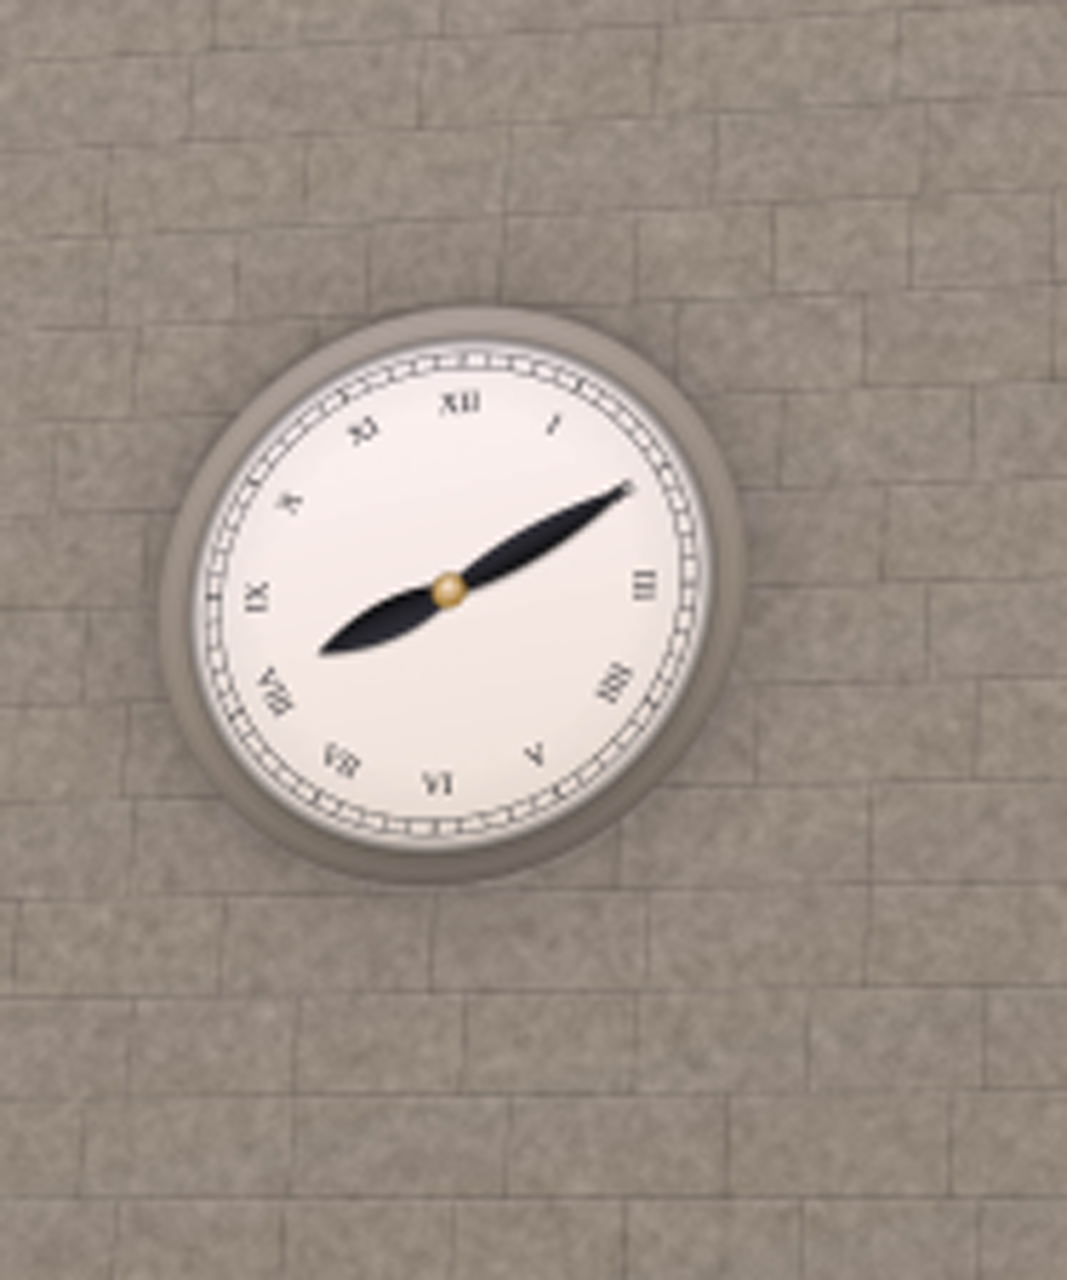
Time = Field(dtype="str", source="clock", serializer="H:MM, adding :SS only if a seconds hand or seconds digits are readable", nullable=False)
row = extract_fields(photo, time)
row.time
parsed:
8:10
